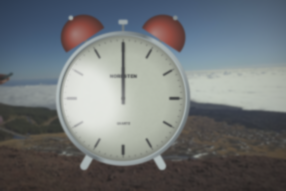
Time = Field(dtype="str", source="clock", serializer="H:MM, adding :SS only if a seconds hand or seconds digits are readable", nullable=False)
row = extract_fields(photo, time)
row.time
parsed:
12:00
